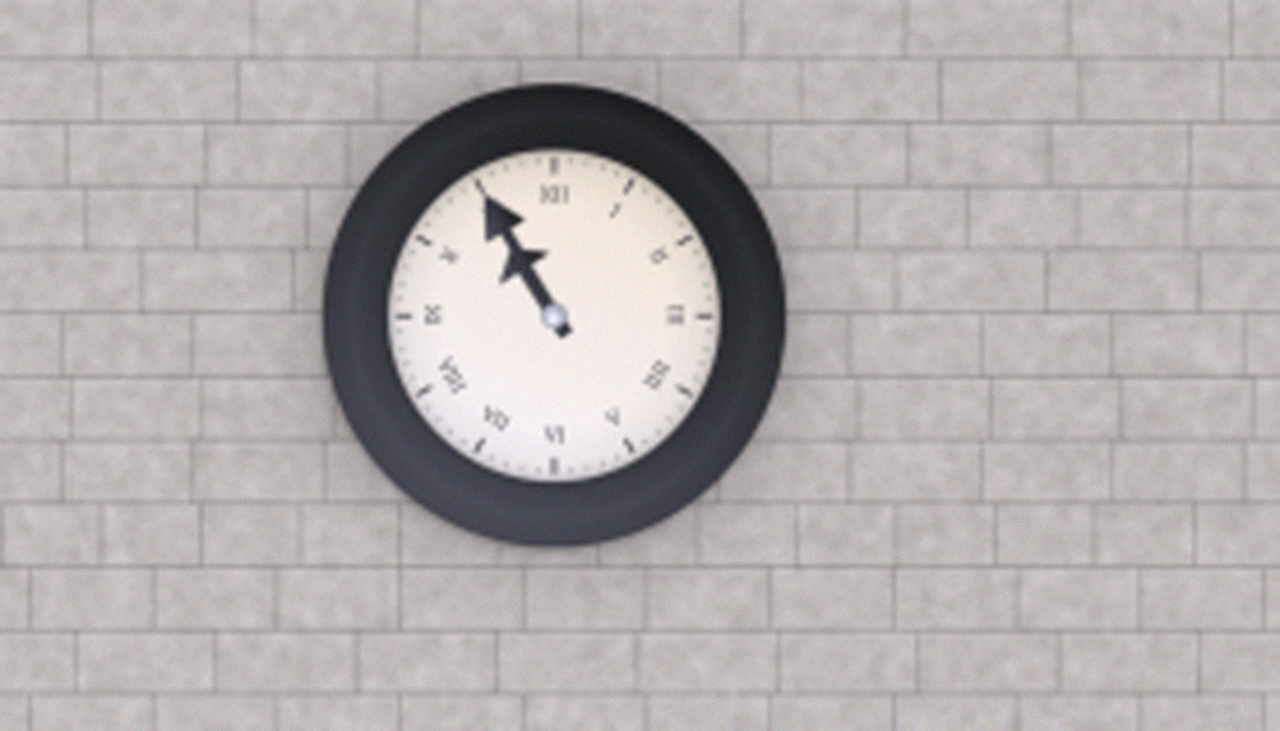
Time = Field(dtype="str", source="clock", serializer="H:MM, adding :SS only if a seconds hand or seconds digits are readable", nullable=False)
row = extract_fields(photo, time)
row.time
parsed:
10:55
